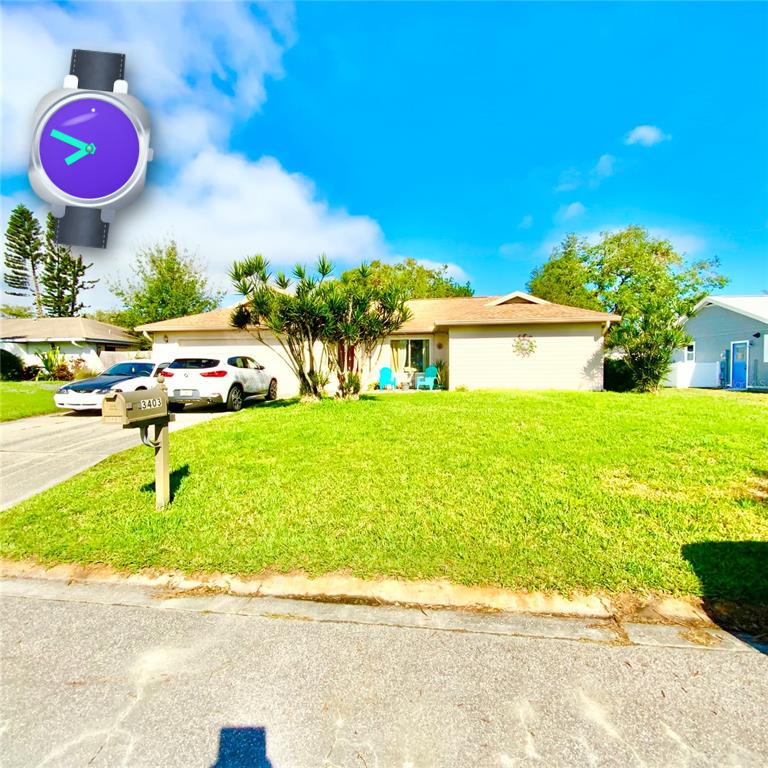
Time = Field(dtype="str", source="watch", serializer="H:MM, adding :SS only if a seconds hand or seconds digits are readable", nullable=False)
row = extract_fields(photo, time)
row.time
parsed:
7:48
